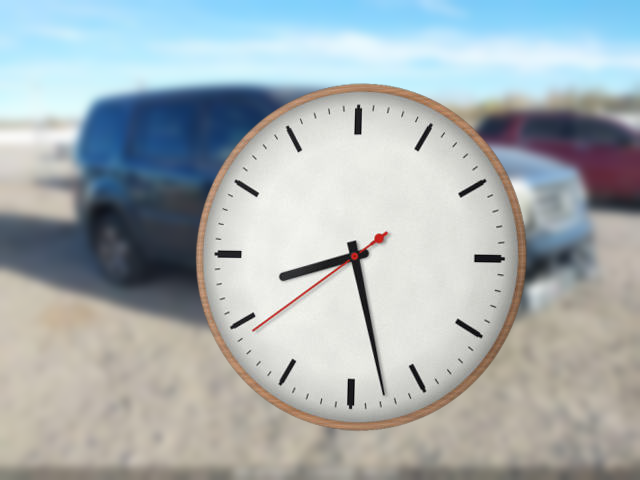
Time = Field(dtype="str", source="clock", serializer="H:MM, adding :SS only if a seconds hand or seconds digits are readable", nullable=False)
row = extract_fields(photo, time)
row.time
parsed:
8:27:39
